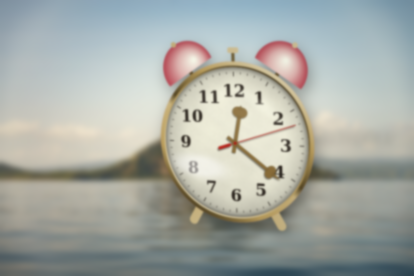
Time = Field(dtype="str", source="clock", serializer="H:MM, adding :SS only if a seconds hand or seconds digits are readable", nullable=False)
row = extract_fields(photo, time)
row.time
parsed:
12:21:12
